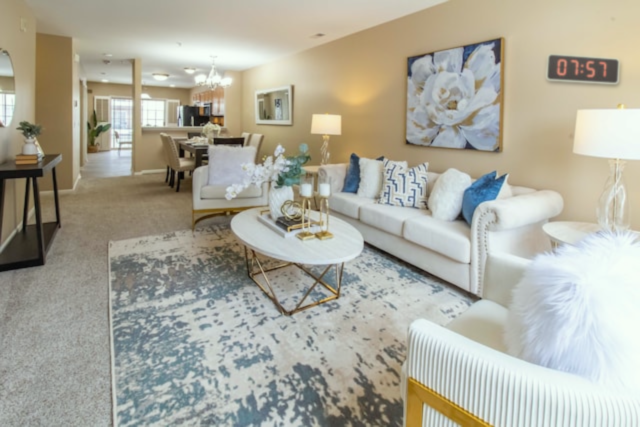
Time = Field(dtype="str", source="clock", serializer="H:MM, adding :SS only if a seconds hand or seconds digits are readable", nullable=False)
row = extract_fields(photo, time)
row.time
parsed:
7:57
